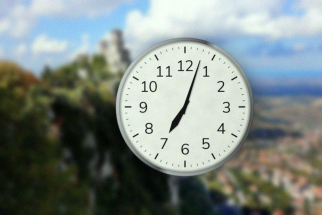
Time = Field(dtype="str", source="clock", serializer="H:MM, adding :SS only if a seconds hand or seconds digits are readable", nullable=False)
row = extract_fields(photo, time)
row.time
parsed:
7:03
